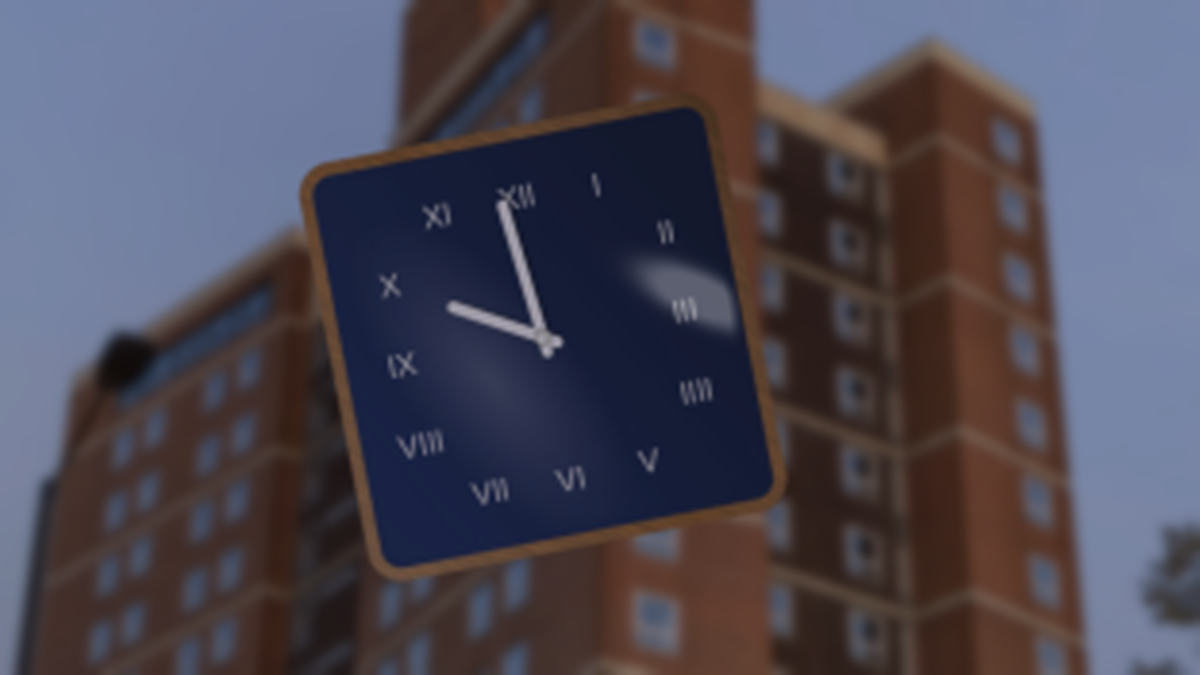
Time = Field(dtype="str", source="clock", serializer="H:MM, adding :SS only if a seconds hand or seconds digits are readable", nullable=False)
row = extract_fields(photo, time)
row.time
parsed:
9:59
